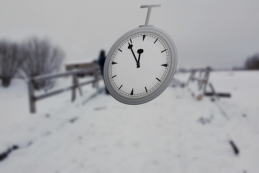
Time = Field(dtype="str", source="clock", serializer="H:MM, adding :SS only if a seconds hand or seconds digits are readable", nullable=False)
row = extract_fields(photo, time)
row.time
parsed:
11:54
